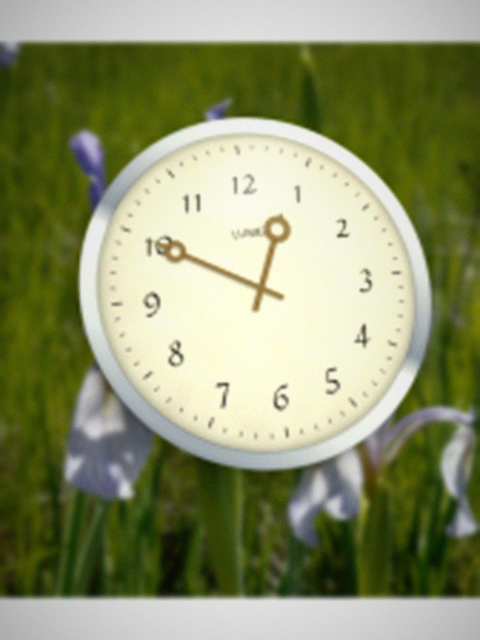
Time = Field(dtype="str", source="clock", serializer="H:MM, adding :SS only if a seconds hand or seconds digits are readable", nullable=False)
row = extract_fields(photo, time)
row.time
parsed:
12:50
